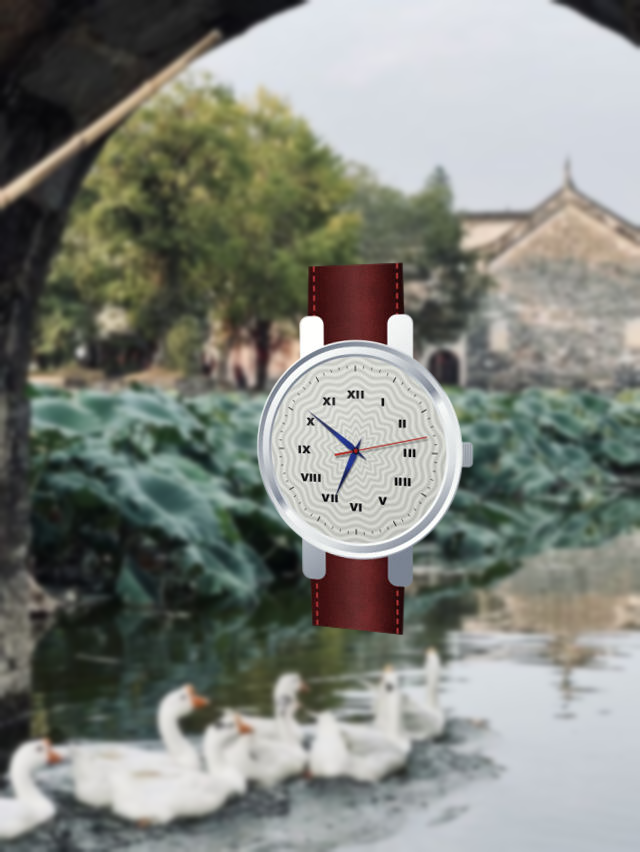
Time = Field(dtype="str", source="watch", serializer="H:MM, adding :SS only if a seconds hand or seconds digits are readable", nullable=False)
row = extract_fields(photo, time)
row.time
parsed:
6:51:13
